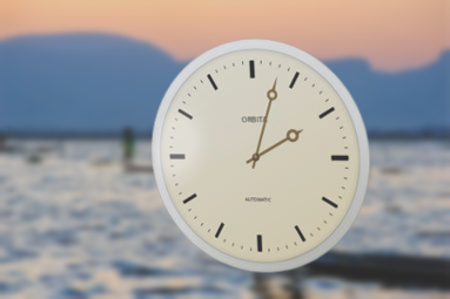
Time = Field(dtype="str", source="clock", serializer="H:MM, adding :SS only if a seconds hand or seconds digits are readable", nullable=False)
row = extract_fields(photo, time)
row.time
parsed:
2:03
